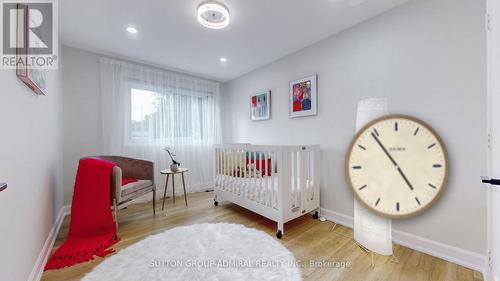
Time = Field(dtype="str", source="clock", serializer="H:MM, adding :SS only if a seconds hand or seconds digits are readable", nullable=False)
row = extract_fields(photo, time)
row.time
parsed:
4:54
